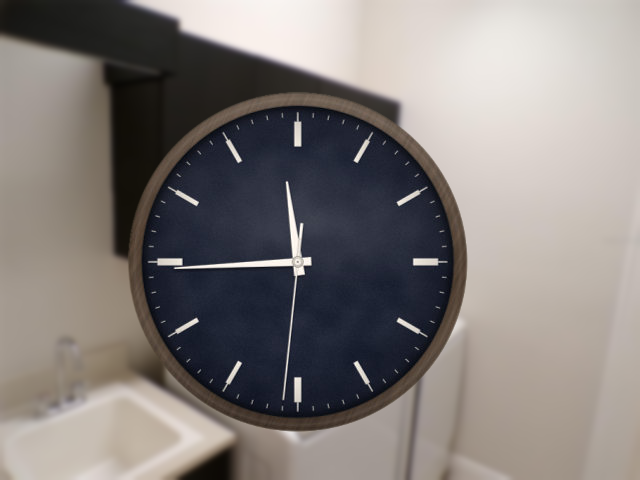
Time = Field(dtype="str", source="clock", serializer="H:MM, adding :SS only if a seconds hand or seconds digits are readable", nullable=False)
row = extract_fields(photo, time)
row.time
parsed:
11:44:31
